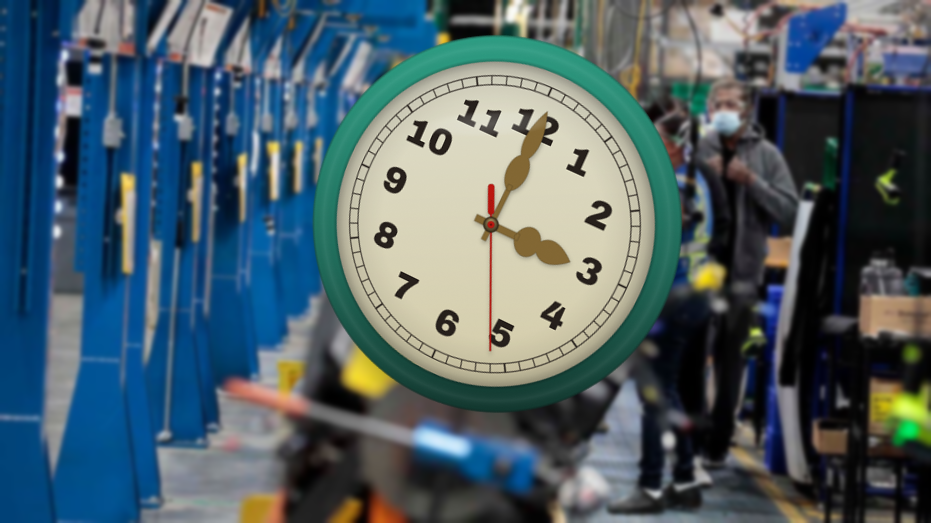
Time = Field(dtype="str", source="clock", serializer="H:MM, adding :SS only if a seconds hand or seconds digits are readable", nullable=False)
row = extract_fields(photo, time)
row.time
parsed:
3:00:26
